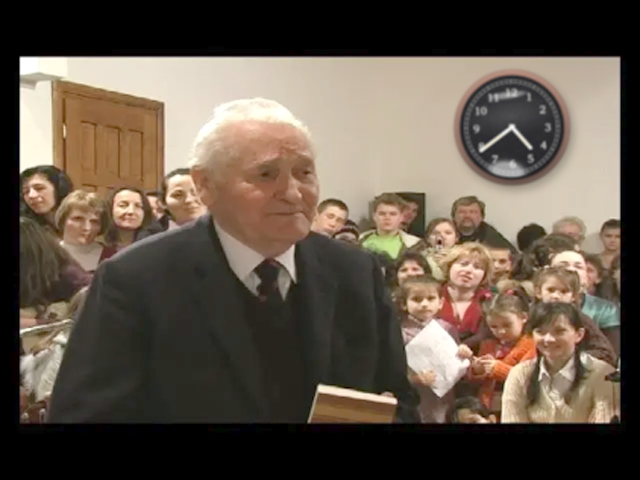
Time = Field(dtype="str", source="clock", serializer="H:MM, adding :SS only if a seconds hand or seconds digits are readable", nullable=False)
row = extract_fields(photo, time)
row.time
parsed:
4:39
